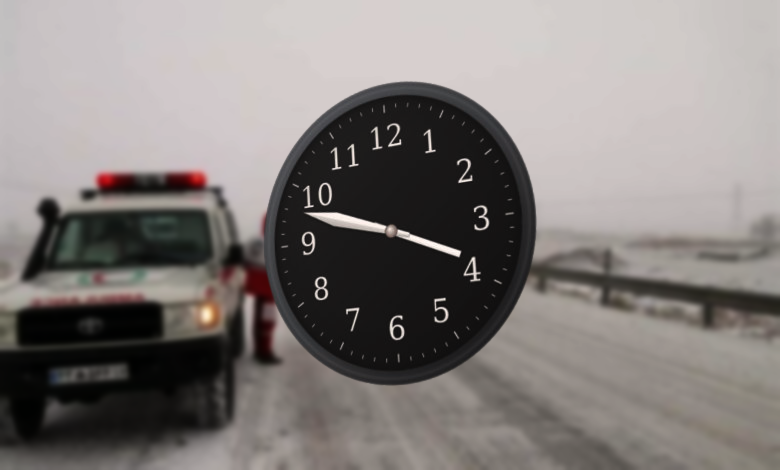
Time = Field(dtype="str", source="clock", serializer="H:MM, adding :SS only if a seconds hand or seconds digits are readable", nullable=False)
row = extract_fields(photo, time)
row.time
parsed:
3:48
